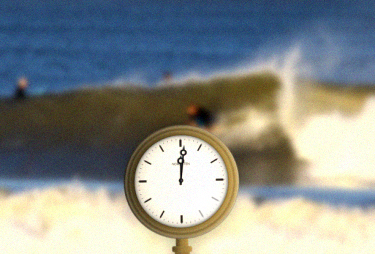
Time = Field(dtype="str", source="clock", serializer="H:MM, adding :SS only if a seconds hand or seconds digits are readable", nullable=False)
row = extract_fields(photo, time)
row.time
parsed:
12:01
